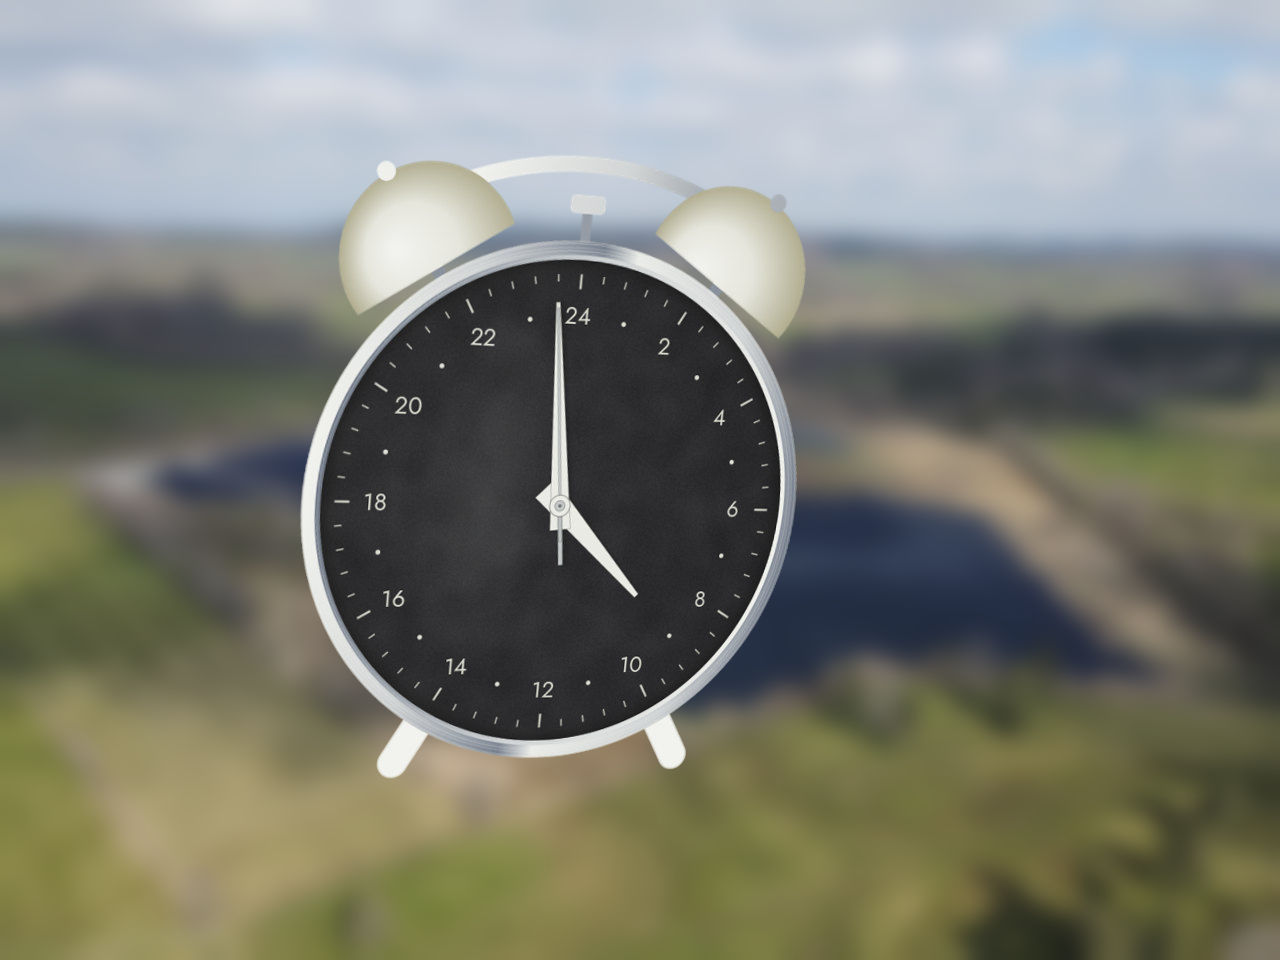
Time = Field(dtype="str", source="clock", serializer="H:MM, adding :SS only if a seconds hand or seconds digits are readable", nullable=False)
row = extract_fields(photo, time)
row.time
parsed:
8:58:59
